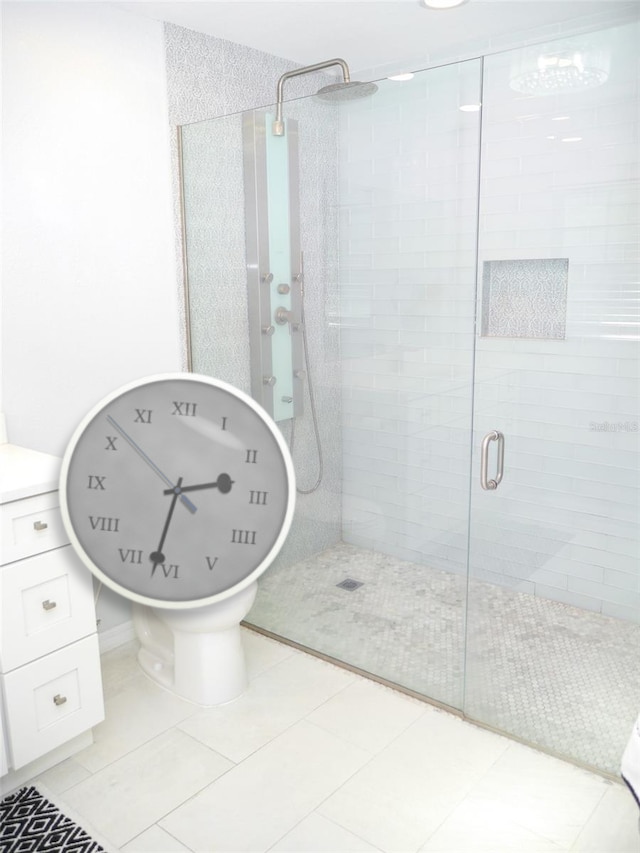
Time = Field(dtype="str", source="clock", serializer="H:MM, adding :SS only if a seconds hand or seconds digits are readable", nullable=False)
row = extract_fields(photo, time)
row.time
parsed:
2:31:52
